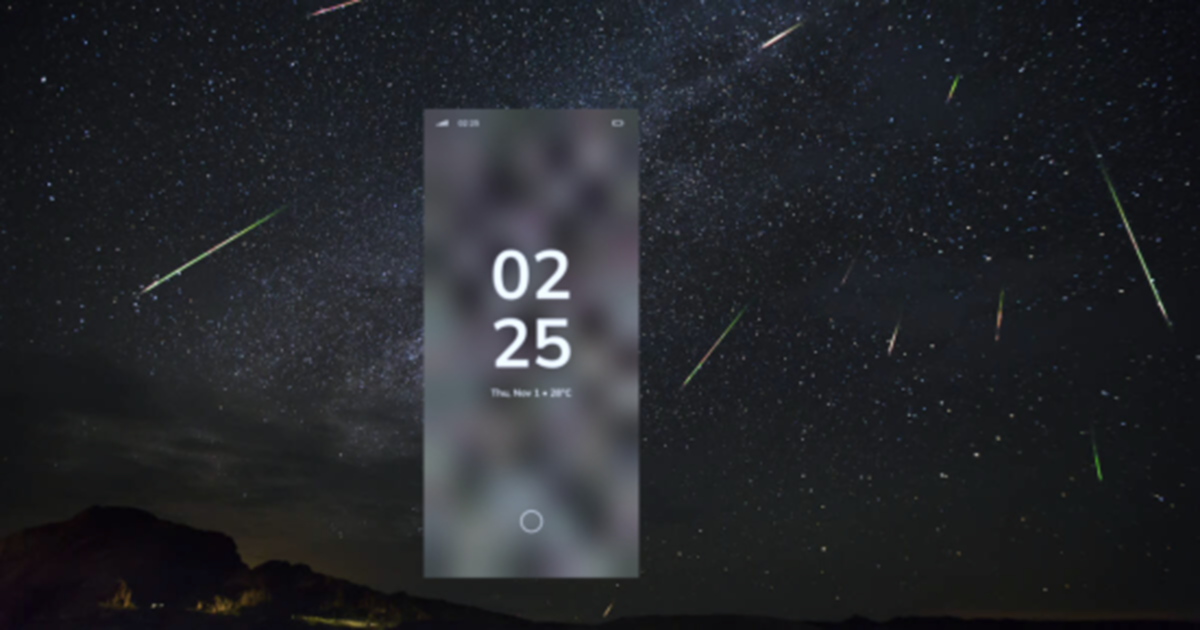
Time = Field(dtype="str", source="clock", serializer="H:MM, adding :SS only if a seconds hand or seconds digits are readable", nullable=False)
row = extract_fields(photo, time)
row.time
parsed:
2:25
